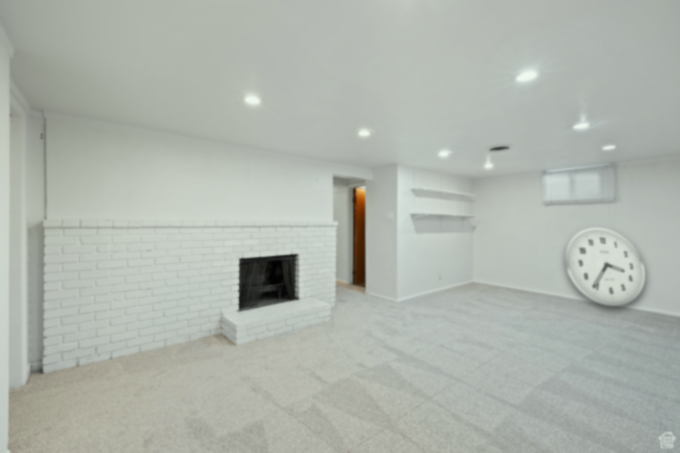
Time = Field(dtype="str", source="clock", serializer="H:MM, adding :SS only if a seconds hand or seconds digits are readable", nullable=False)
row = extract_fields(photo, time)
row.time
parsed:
3:36
